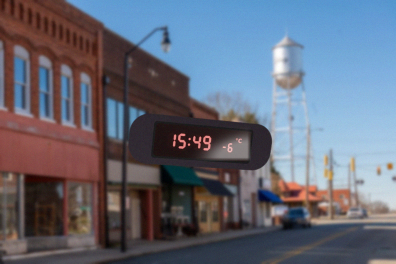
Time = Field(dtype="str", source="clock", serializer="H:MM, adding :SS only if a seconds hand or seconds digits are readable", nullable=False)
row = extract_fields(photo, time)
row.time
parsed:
15:49
